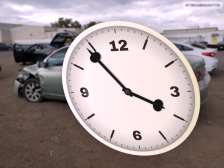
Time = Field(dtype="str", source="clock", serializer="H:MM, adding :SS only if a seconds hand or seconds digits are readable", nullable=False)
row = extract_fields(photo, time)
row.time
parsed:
3:54
